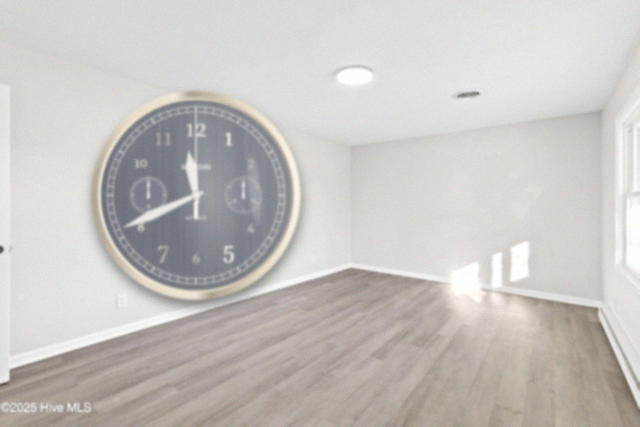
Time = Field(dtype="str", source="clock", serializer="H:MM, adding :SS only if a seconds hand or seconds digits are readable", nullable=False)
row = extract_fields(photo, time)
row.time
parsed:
11:41
